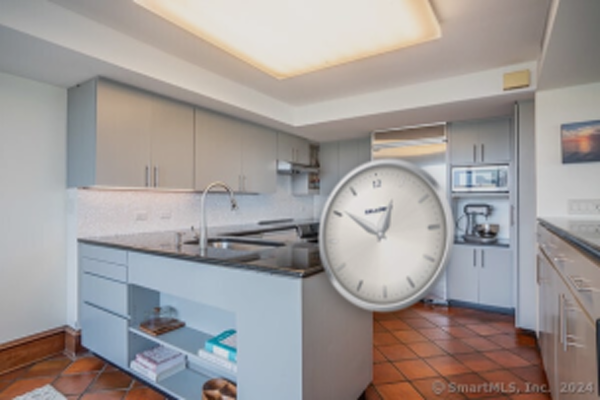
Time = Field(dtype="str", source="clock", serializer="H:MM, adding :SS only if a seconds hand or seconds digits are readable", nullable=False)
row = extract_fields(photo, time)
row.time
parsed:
12:51
